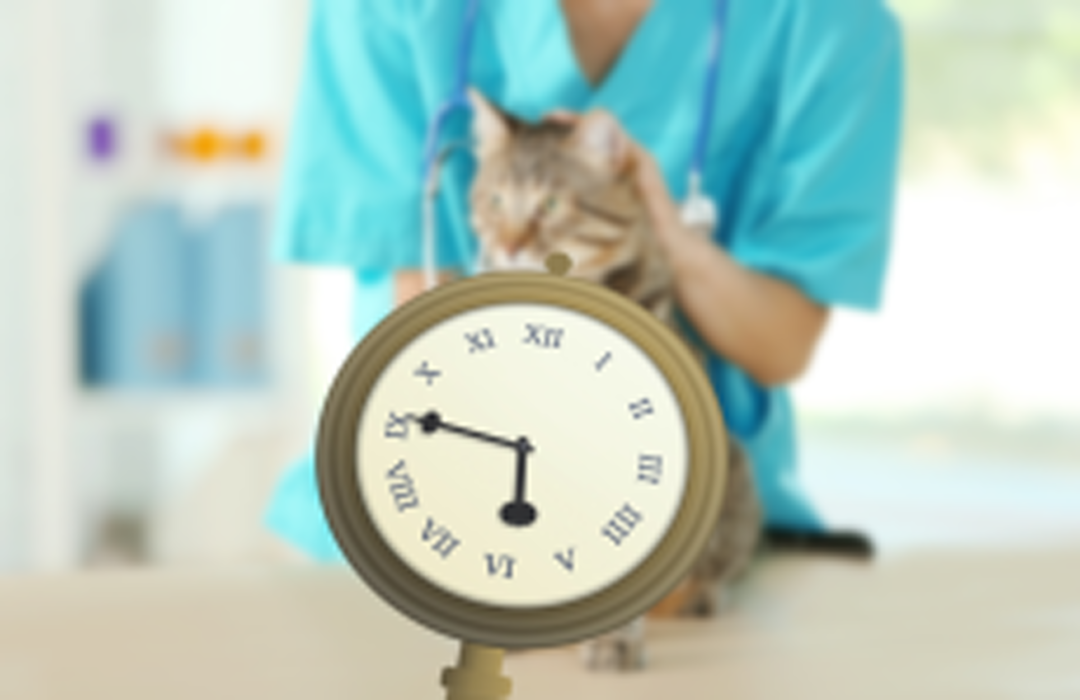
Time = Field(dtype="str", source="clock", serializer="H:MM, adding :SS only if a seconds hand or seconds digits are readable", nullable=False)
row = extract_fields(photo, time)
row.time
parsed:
5:46
